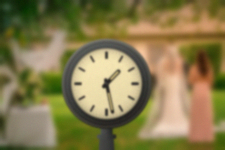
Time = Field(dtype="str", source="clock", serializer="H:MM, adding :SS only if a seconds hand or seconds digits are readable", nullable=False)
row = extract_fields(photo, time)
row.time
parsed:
1:28
